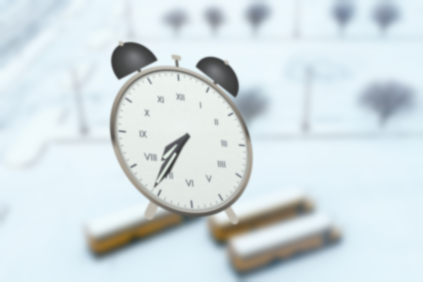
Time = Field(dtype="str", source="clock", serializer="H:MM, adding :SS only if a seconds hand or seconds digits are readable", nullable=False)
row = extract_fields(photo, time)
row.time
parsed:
7:36
